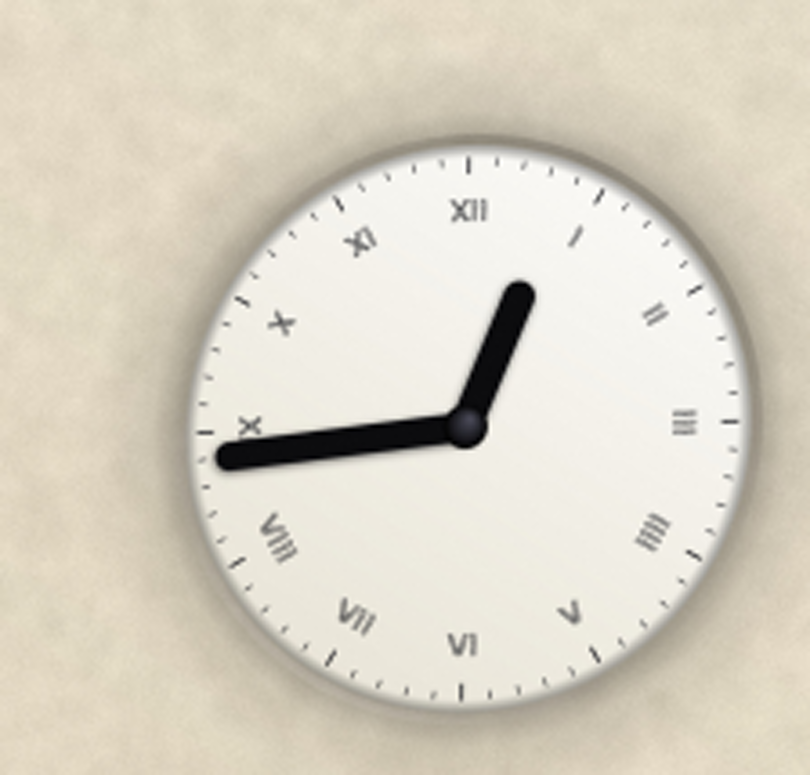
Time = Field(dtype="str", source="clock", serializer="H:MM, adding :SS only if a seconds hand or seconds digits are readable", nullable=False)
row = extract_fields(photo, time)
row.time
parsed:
12:44
